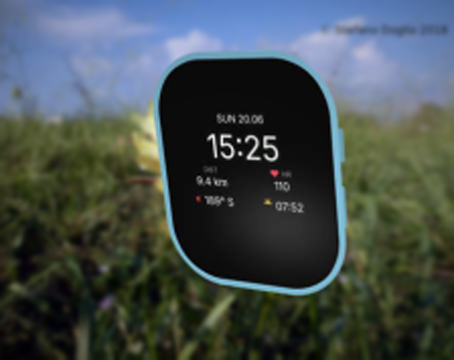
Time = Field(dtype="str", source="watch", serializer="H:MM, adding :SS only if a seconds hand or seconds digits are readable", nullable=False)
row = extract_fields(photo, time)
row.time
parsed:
15:25
